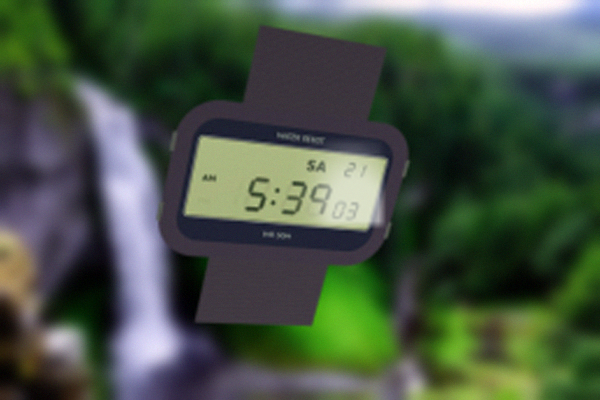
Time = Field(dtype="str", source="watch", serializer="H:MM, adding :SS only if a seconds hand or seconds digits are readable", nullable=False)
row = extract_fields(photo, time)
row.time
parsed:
5:39:03
